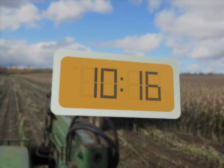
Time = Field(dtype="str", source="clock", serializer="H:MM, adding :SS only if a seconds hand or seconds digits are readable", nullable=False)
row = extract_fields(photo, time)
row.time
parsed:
10:16
